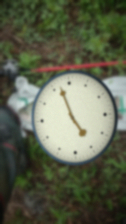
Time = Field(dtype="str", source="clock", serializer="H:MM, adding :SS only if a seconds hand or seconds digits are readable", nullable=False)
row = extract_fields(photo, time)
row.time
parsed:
4:57
